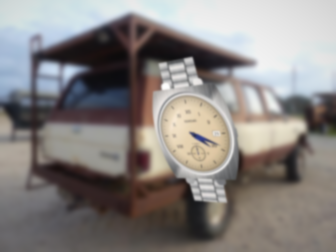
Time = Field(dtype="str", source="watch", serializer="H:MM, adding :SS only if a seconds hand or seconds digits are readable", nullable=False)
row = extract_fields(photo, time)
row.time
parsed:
4:19
